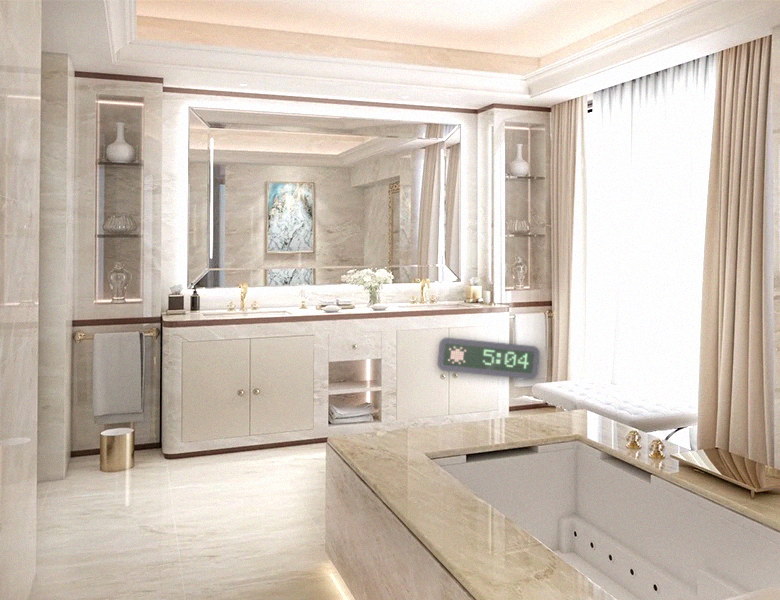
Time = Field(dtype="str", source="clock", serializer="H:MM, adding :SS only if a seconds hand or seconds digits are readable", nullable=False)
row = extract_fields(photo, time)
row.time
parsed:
5:04
